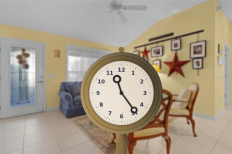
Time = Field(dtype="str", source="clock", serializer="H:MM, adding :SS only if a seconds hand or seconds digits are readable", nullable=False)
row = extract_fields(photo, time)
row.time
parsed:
11:24
